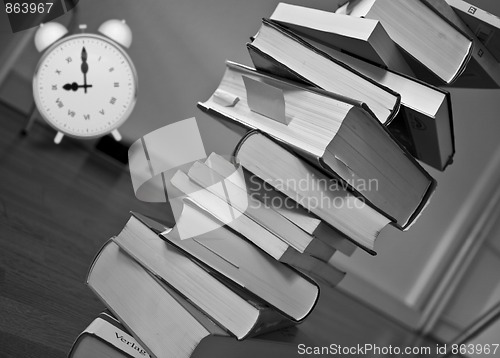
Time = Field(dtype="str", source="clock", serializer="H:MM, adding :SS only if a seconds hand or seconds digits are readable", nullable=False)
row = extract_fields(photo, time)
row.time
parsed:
9:00
